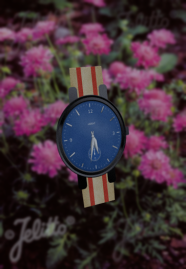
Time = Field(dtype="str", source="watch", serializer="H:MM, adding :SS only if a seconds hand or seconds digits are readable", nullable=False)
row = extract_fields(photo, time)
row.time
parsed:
5:32
